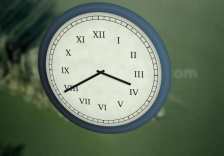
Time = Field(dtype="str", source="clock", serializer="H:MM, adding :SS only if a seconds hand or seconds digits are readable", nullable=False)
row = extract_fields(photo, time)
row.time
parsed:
3:40
